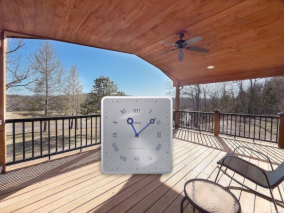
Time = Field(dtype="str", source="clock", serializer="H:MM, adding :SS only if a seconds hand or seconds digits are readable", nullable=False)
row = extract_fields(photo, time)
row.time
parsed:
11:08
